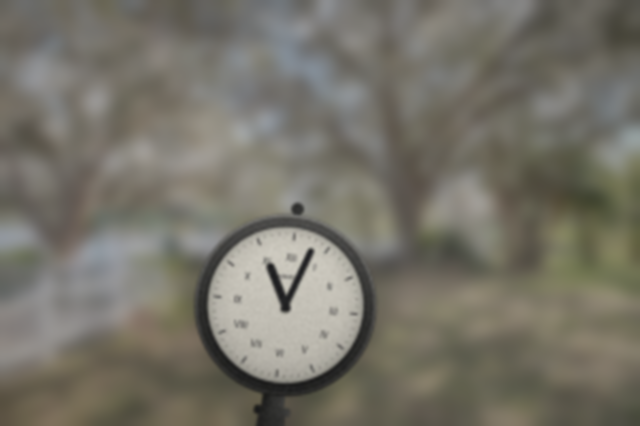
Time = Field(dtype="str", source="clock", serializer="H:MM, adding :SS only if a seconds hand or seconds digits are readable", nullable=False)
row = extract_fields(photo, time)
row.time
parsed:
11:03
